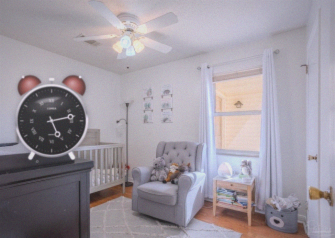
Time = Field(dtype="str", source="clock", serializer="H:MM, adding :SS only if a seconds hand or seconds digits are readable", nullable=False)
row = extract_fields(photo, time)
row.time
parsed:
5:13
